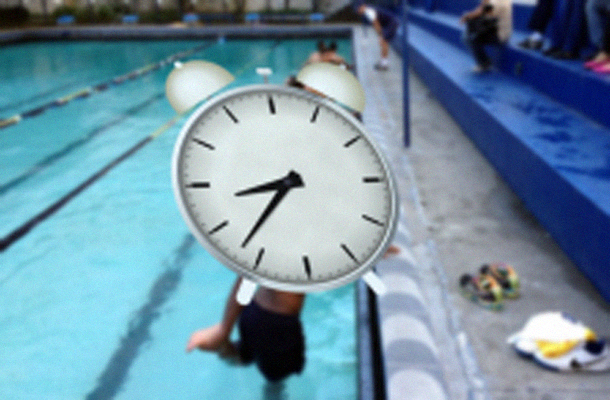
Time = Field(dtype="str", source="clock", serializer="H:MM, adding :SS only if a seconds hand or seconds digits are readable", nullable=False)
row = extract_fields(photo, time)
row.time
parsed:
8:37
